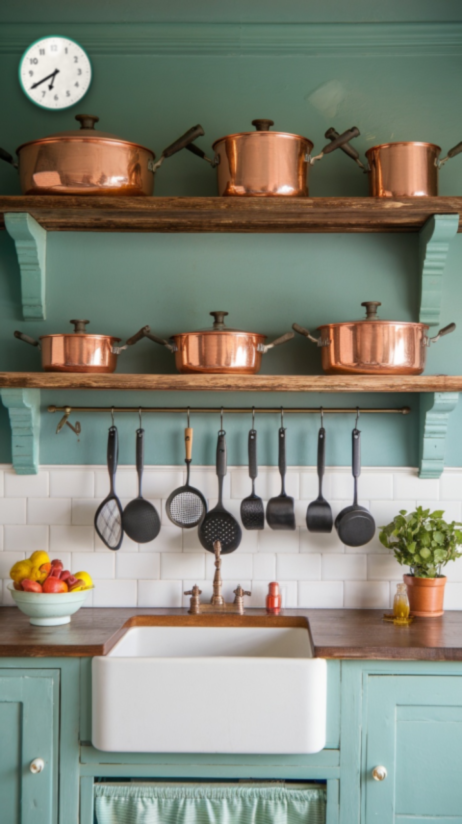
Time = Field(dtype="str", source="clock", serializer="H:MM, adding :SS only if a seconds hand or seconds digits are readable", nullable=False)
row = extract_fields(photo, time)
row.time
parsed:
6:40
